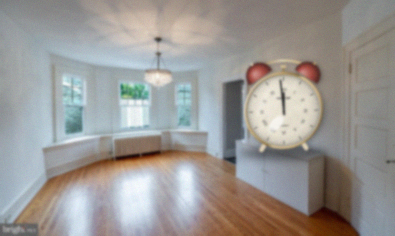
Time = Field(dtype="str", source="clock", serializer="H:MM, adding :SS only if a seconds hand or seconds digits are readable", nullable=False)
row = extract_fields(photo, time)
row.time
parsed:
11:59
